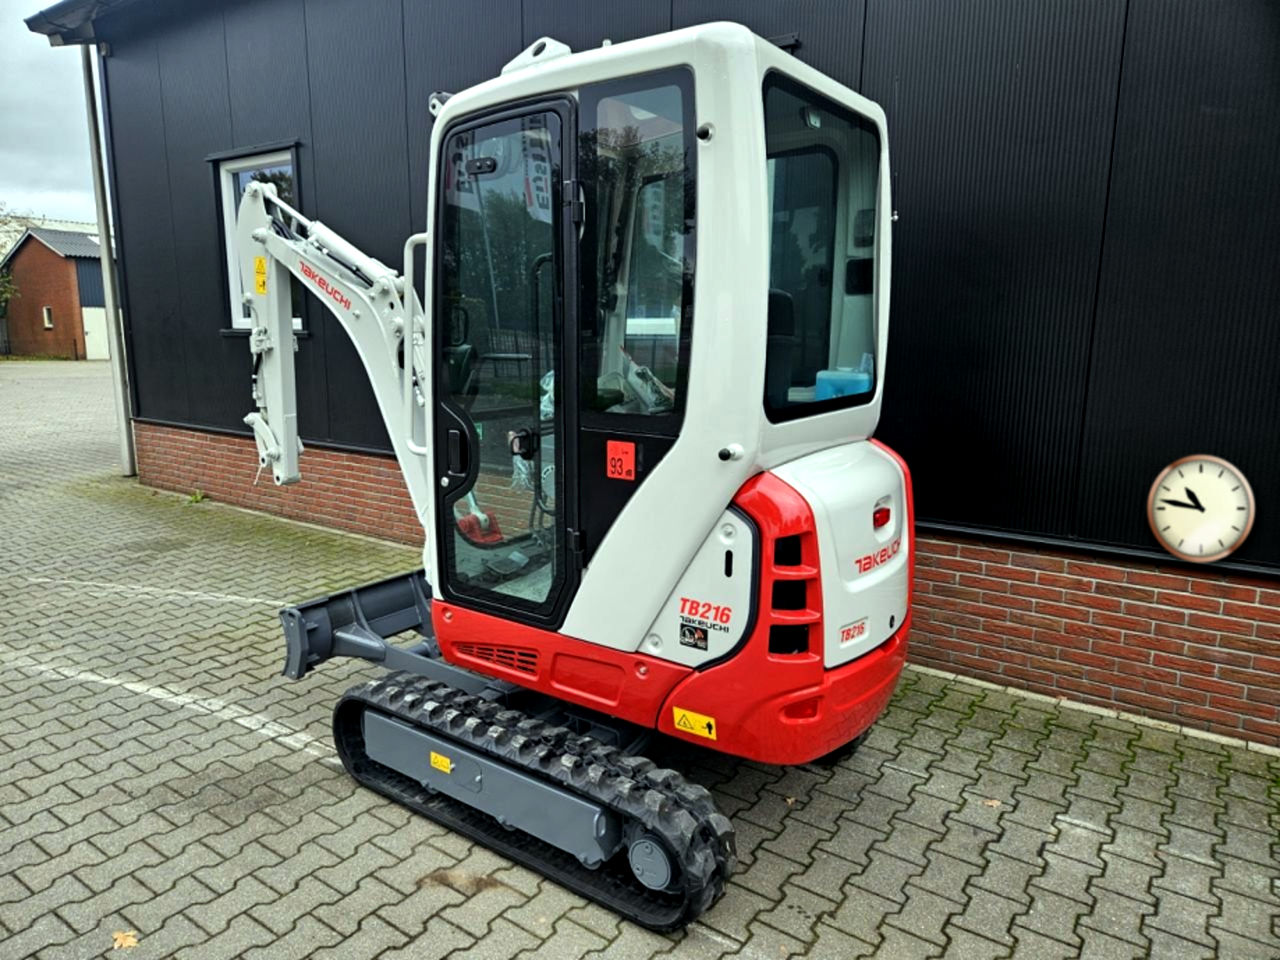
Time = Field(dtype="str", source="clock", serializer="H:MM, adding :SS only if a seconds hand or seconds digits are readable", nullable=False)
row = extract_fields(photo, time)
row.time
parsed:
10:47
